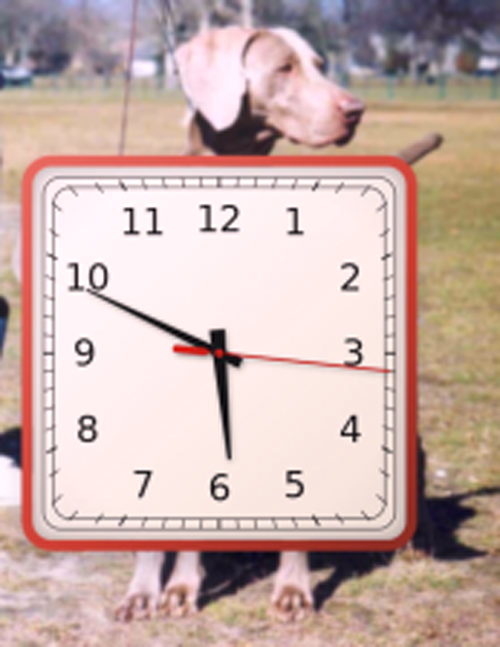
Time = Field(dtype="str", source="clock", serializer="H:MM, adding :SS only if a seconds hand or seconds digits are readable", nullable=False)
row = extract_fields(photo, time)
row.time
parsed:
5:49:16
